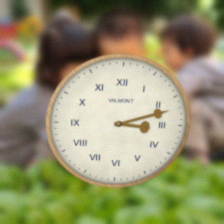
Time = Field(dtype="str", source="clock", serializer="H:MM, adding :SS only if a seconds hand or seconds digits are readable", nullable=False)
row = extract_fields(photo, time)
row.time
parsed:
3:12
